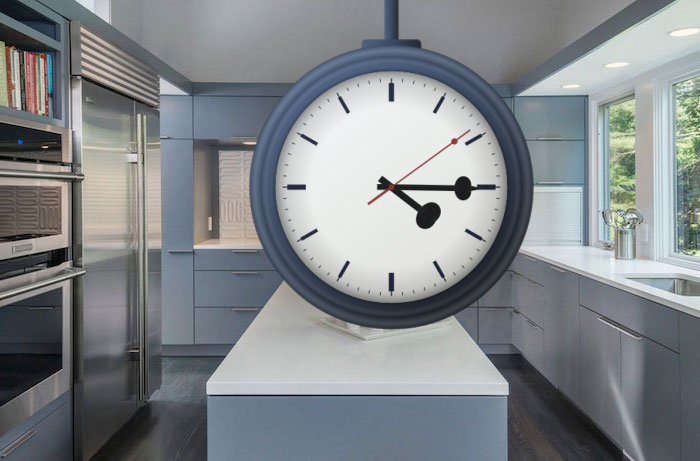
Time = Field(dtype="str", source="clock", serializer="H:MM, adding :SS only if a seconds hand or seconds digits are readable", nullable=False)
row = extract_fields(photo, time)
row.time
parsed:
4:15:09
